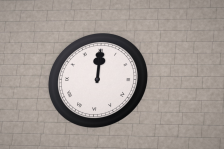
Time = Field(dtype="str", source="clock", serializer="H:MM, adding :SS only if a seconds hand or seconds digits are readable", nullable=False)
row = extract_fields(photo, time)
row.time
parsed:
12:00
